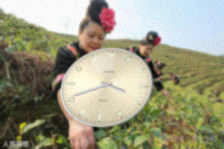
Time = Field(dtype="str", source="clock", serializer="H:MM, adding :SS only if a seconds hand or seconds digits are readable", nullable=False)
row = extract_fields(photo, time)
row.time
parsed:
3:41
